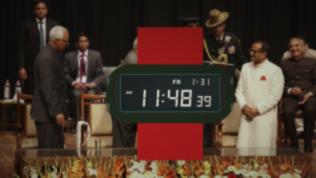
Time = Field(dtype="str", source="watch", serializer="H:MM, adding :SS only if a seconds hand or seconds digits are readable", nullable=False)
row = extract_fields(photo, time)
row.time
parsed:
11:48:39
